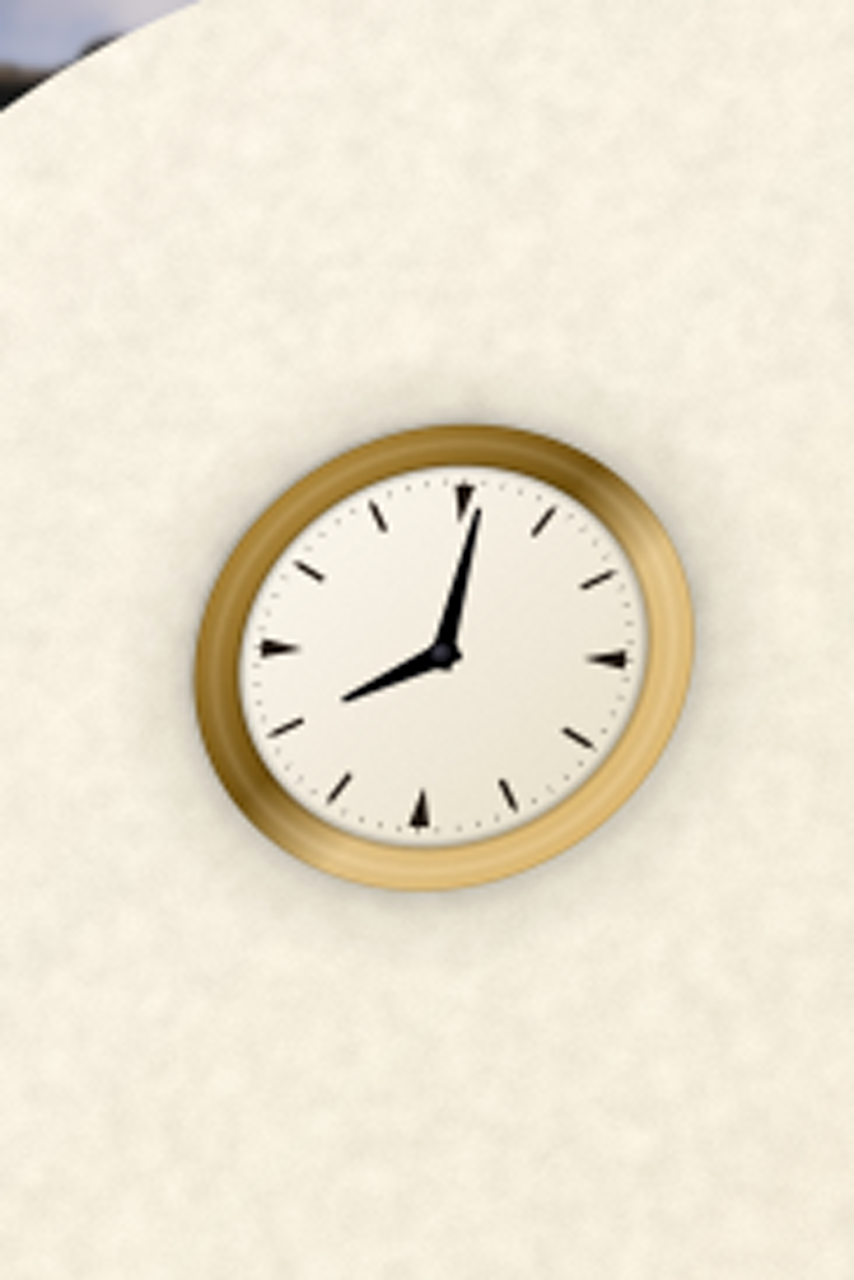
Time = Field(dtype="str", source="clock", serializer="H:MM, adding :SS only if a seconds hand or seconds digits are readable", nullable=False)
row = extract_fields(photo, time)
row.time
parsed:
8:01
